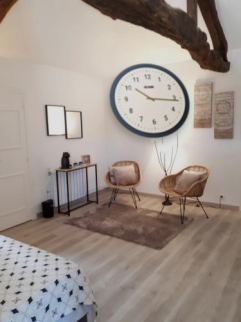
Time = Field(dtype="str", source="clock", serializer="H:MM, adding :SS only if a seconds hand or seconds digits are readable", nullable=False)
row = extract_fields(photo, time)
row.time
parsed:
10:16
